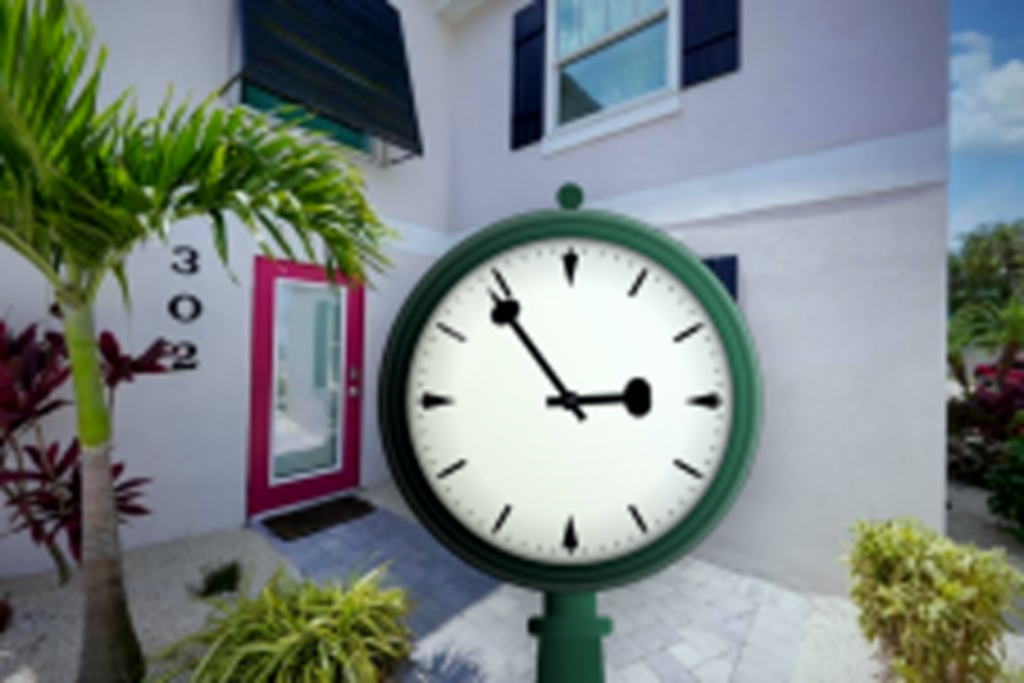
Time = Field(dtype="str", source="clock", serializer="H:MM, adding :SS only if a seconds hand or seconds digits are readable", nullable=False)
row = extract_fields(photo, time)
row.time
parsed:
2:54
